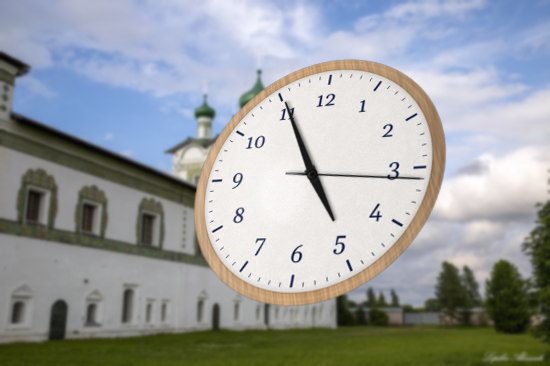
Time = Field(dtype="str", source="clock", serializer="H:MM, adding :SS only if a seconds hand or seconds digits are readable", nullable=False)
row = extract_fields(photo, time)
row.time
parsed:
4:55:16
